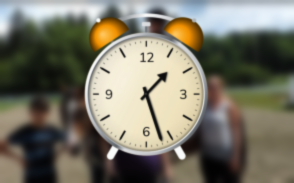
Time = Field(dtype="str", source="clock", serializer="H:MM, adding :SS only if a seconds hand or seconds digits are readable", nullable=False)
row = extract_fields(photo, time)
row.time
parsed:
1:27
